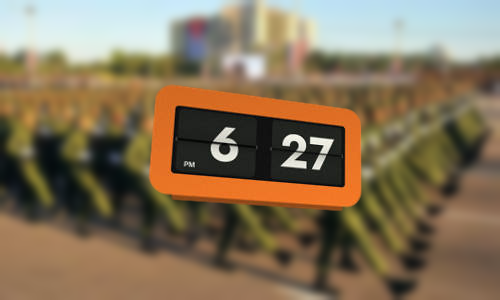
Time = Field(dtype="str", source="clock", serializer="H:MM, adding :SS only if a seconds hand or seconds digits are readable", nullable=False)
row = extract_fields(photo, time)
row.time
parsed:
6:27
